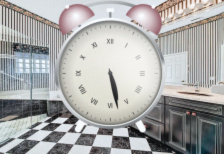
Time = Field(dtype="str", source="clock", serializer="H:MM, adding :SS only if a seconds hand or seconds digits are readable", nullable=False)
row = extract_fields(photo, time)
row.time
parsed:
5:28
